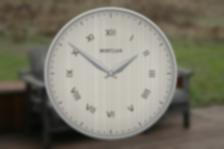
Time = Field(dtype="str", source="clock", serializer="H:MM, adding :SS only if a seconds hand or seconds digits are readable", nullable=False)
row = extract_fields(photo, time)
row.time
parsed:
1:51
